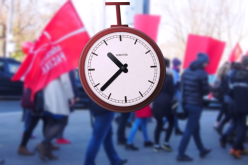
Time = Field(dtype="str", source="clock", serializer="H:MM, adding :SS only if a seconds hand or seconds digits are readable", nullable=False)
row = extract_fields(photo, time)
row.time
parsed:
10:38
